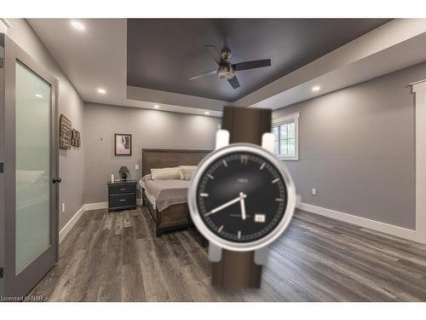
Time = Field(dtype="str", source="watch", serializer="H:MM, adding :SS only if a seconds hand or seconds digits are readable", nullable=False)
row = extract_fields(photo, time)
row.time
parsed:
5:40
